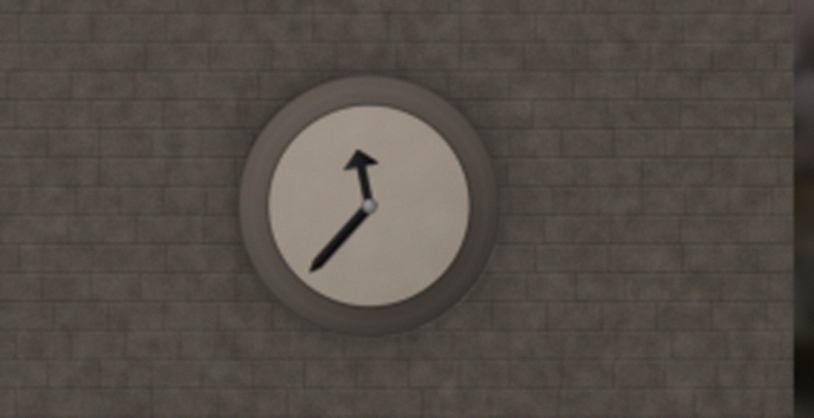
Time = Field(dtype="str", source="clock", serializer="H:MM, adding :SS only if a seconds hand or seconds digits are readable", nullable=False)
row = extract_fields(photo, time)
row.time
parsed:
11:37
